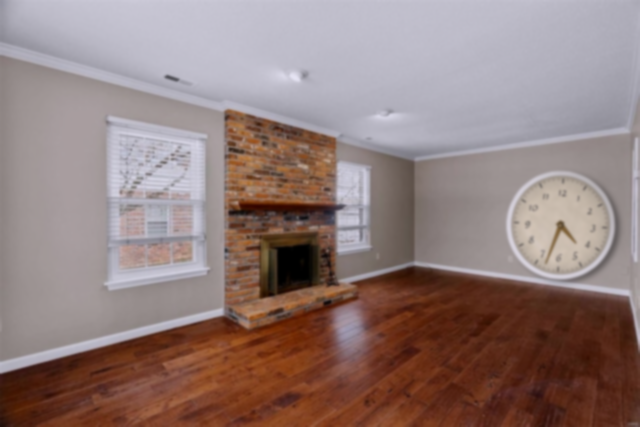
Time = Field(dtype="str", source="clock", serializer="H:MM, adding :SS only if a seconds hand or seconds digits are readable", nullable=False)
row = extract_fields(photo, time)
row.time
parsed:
4:33
